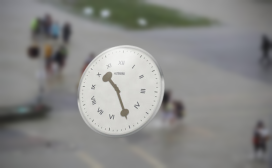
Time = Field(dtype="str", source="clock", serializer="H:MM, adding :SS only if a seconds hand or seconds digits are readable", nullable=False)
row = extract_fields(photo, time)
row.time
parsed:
10:25
